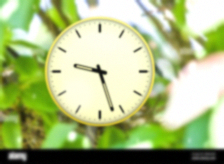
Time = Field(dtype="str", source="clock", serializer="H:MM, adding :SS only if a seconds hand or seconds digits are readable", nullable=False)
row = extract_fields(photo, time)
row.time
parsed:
9:27
